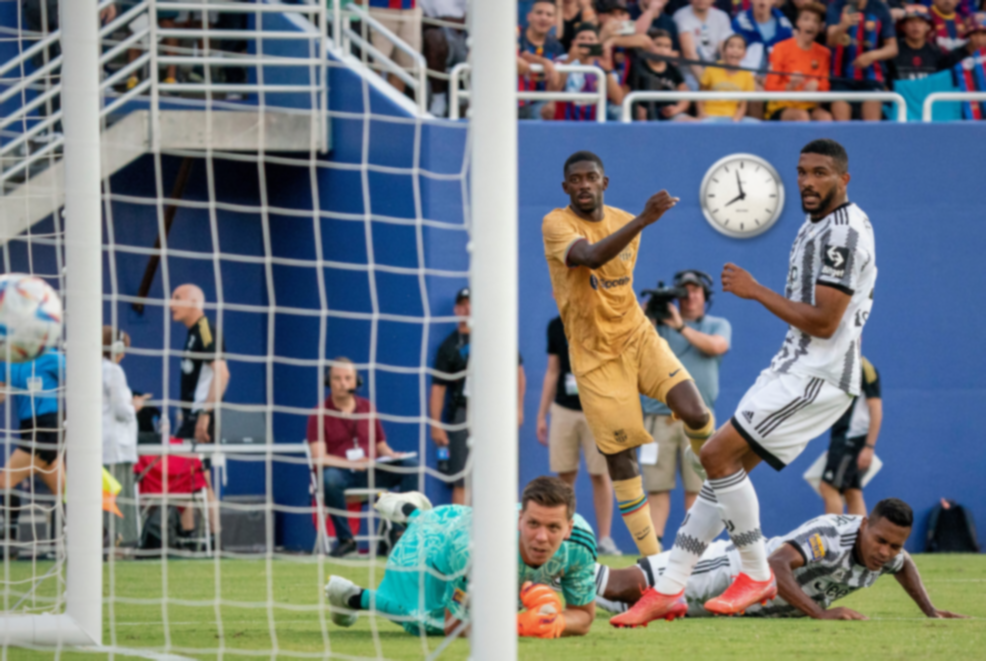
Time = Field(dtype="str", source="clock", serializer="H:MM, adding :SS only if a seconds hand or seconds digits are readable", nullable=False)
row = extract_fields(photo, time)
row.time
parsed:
7:58
